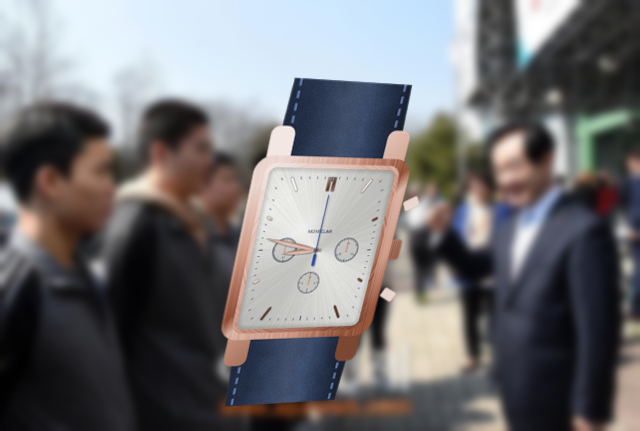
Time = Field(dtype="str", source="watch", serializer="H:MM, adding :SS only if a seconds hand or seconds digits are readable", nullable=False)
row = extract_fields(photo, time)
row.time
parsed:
8:47
